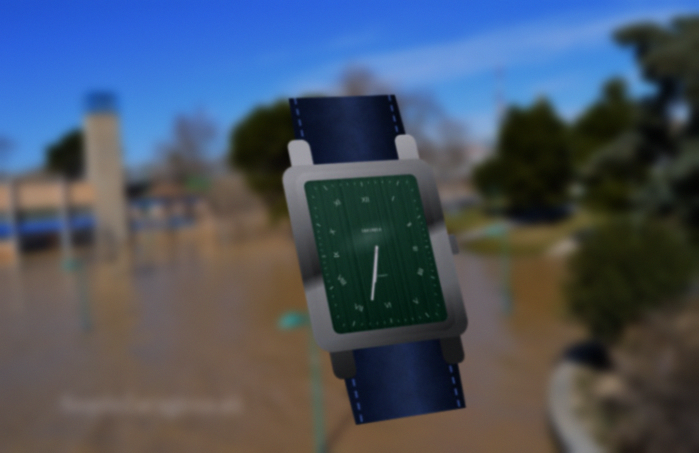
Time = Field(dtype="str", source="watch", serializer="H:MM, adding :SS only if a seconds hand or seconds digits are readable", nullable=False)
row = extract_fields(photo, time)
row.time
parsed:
6:33
